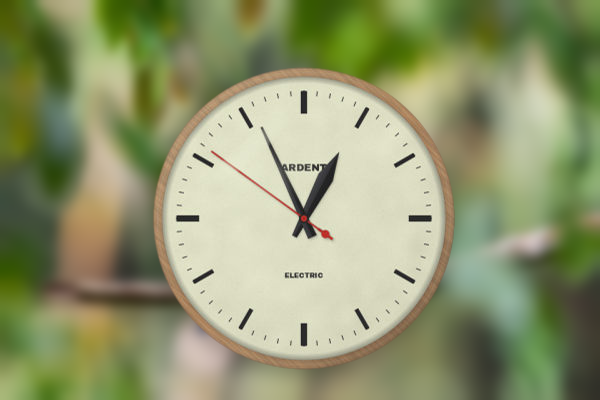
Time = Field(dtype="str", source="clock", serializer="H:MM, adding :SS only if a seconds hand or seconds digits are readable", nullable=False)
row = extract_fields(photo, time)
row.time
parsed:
12:55:51
